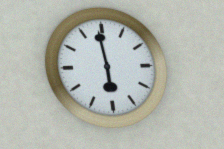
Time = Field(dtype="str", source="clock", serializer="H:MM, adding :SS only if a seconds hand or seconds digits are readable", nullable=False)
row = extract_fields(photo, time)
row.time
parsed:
5:59
